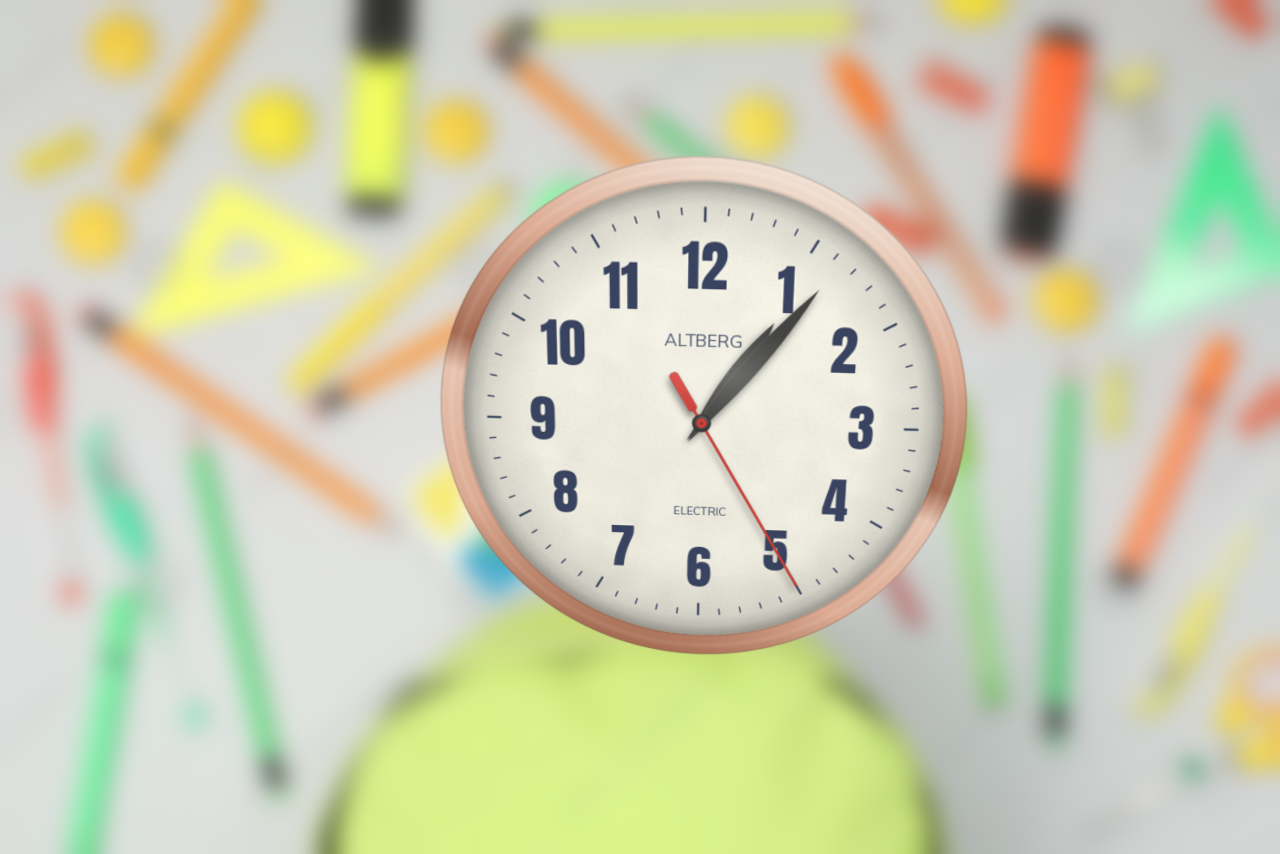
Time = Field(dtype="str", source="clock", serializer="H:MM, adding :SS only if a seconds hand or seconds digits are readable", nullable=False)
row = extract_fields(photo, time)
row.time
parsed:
1:06:25
